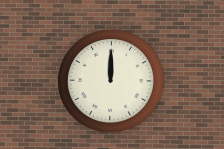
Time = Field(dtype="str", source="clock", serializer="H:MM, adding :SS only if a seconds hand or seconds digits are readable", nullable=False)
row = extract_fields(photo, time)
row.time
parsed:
12:00
